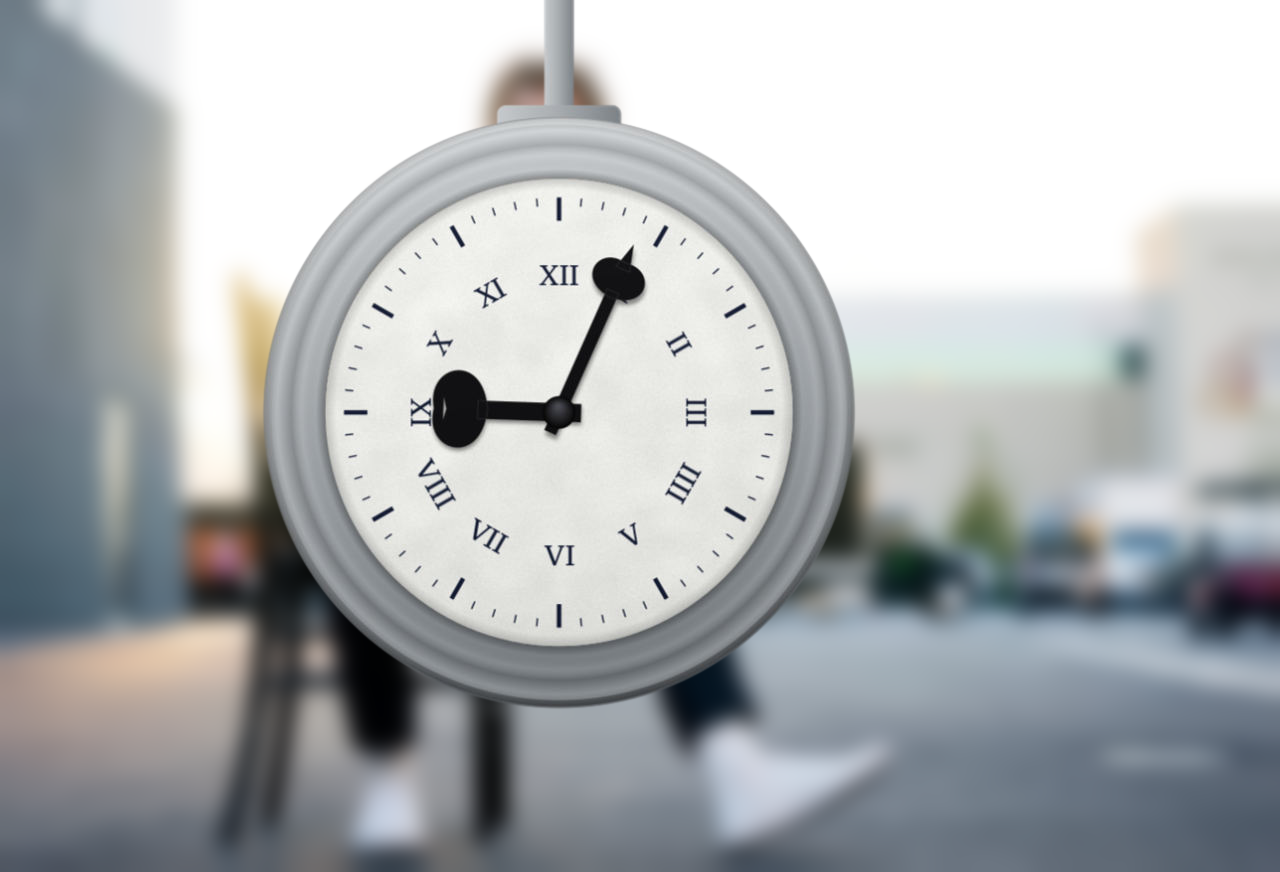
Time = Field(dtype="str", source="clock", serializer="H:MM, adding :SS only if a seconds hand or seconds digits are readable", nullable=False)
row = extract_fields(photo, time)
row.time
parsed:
9:04
